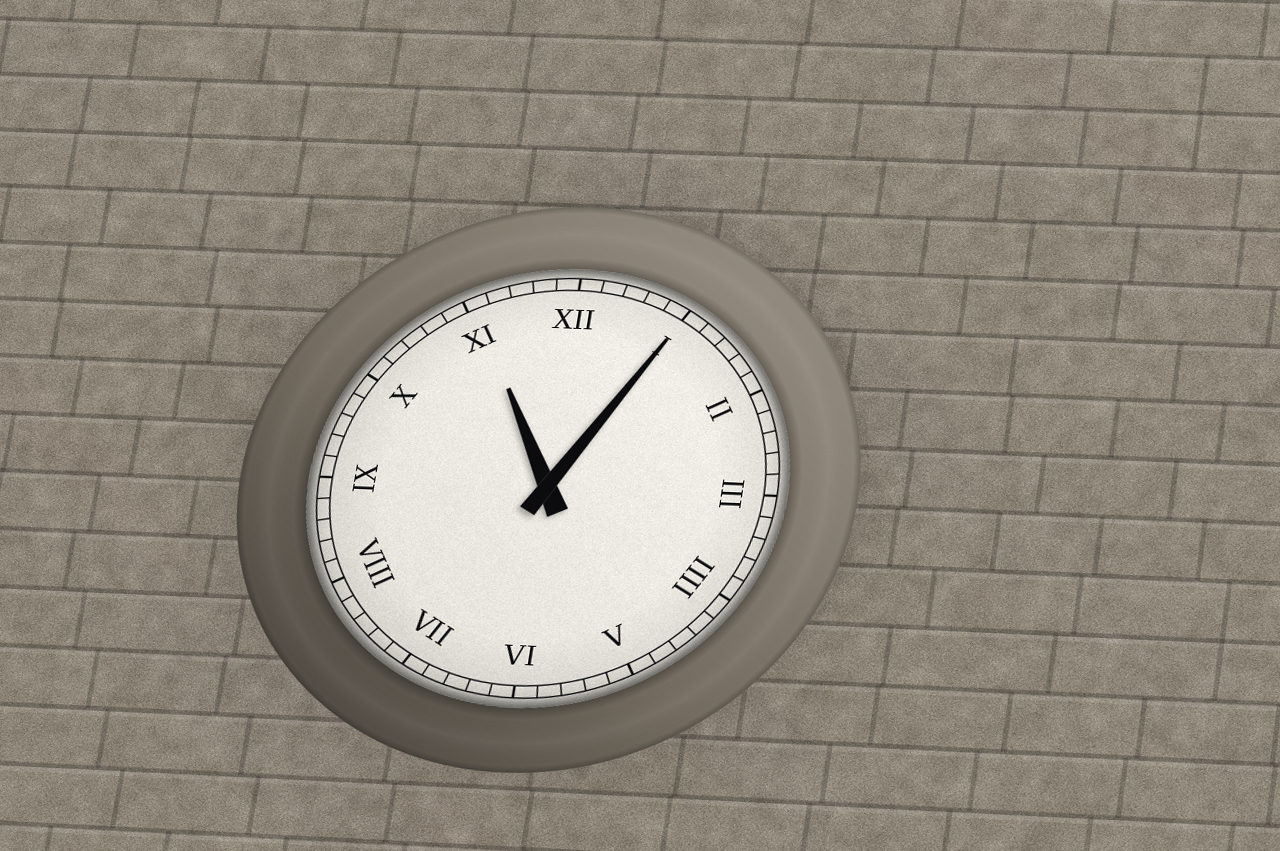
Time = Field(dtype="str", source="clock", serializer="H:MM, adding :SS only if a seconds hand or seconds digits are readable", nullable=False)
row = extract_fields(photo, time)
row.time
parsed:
11:05
